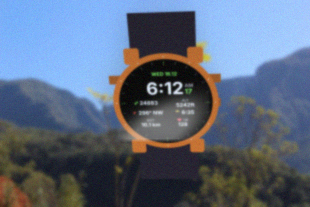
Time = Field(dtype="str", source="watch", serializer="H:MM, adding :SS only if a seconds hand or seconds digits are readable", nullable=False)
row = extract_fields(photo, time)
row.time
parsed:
6:12
